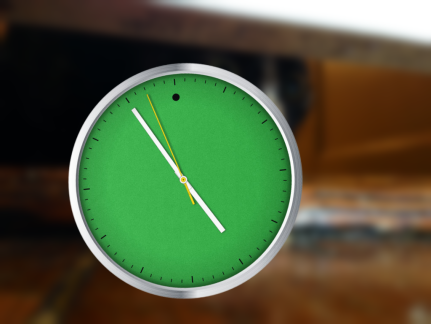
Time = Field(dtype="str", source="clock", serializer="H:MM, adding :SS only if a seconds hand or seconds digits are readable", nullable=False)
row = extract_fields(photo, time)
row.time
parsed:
4:54:57
